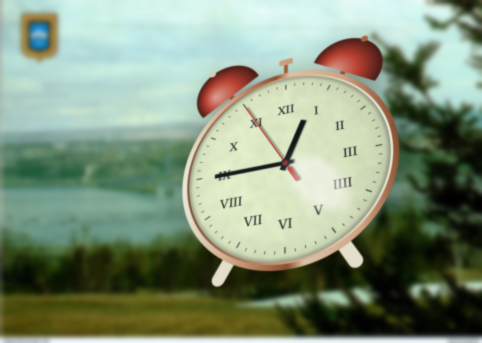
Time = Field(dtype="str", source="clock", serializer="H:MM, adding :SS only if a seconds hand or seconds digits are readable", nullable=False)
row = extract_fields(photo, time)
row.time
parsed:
12:44:55
